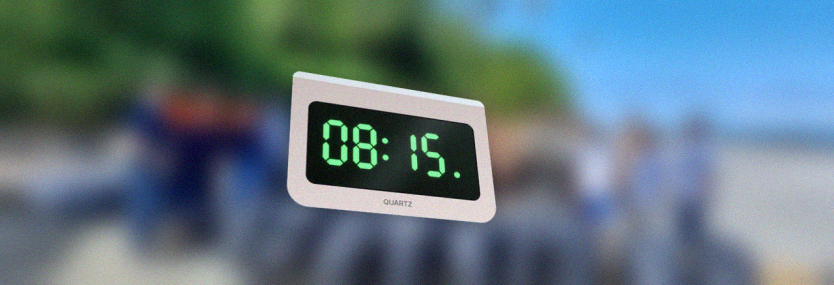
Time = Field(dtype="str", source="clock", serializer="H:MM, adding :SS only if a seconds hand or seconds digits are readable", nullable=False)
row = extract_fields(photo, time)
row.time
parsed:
8:15
